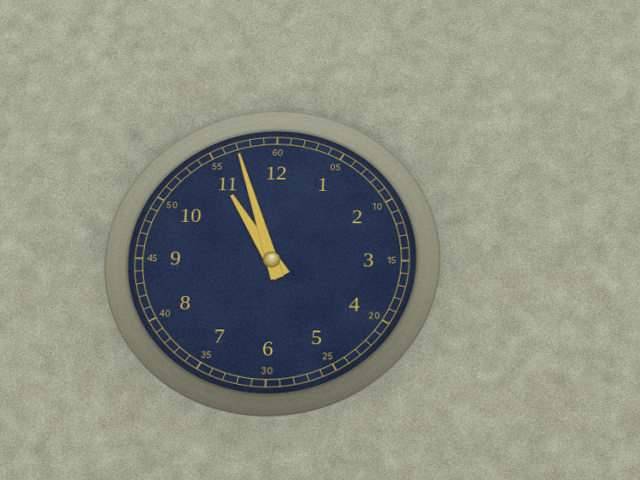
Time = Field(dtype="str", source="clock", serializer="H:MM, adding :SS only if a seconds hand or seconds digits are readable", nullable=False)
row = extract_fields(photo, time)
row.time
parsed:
10:57
